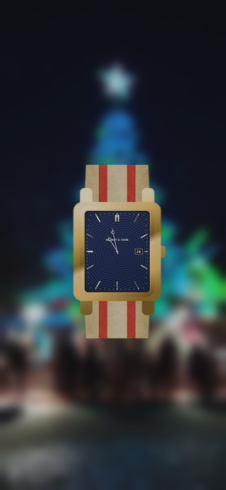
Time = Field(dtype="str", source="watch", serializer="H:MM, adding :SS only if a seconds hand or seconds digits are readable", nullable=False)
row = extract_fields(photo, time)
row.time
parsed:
10:58
